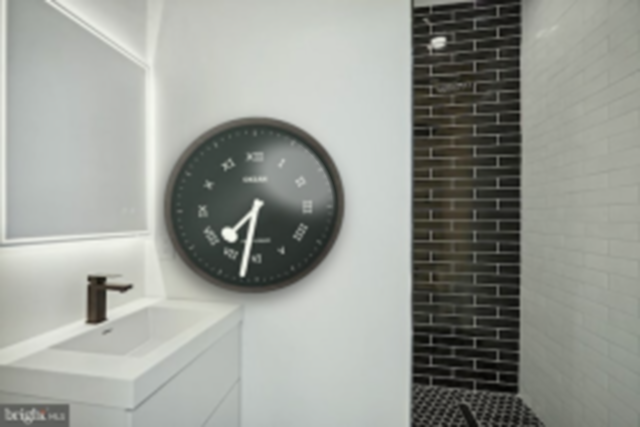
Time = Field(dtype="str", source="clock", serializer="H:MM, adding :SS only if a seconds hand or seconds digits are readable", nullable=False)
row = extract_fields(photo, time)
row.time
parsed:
7:32
